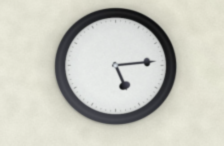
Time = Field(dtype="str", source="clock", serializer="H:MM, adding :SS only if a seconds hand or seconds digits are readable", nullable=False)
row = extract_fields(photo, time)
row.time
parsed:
5:14
